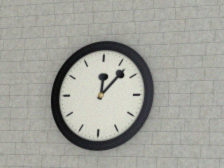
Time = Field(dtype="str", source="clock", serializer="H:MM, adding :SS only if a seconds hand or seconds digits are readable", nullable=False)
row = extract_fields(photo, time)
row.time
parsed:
12:07
